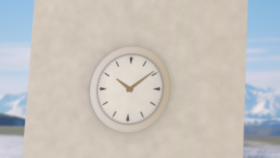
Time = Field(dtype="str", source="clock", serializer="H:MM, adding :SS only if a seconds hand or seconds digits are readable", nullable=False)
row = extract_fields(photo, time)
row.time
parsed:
10:09
